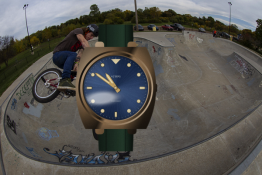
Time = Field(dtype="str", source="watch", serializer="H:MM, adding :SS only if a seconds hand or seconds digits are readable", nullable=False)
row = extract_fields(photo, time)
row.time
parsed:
10:51
